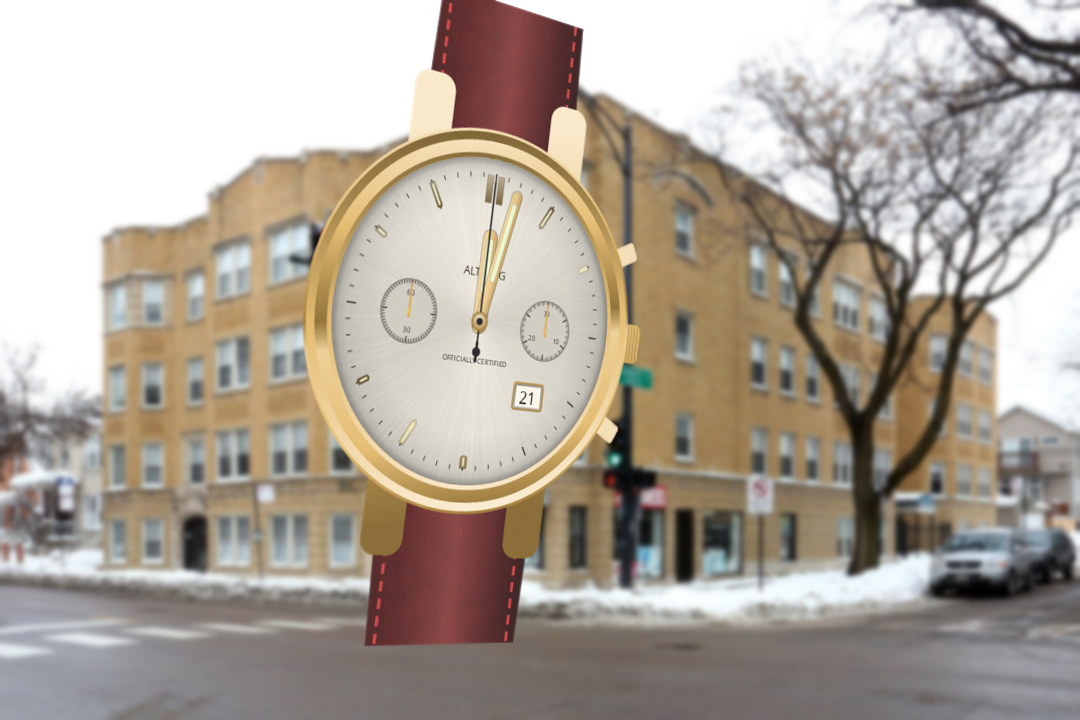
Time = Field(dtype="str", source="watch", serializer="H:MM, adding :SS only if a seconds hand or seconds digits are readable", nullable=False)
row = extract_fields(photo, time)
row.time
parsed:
12:02
